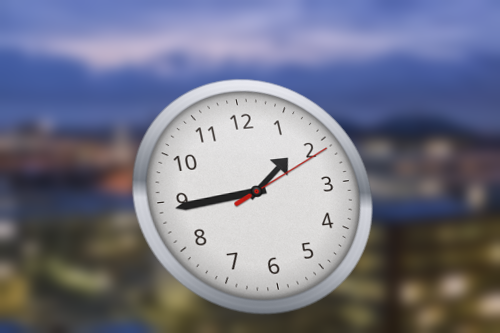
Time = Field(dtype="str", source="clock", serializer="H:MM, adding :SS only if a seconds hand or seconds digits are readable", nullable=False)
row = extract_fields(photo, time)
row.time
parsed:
1:44:11
